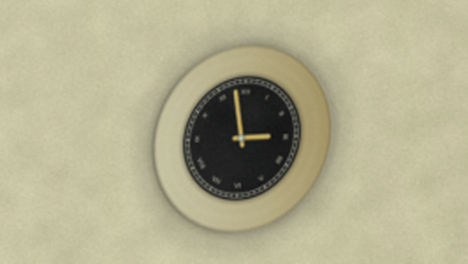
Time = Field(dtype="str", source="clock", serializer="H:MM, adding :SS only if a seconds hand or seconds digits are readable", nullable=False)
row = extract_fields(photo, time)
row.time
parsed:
2:58
